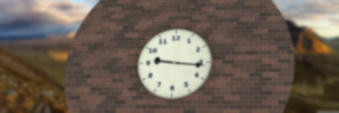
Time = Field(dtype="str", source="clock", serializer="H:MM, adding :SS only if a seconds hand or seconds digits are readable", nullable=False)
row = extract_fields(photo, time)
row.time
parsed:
9:16
